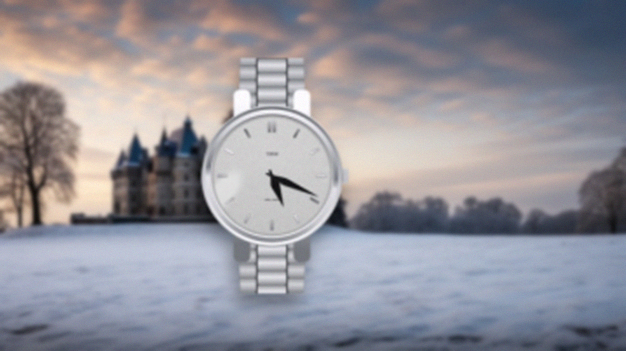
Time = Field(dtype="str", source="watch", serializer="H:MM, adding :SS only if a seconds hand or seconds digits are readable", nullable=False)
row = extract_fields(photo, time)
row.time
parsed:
5:19
